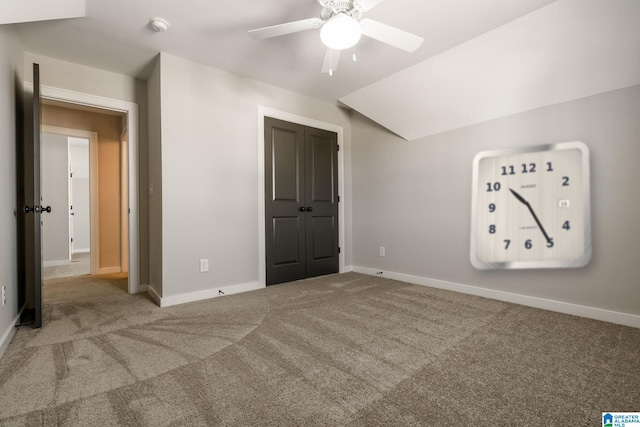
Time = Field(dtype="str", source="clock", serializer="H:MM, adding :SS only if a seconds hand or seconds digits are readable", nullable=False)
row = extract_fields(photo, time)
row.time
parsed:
10:25
